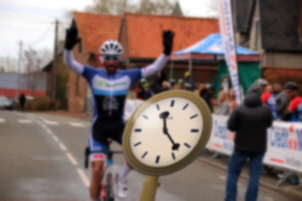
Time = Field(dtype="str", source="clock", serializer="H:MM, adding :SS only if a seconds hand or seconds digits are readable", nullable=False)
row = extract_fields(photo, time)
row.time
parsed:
11:23
